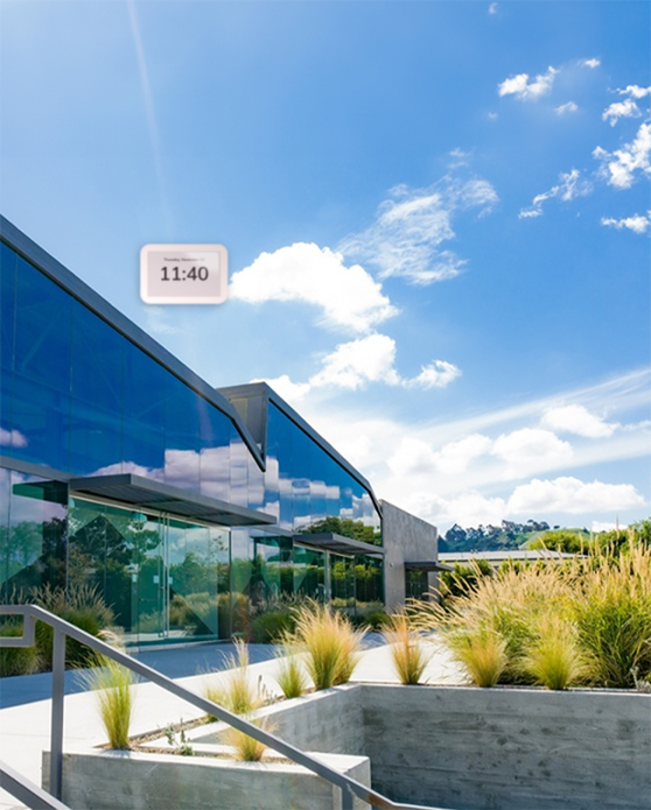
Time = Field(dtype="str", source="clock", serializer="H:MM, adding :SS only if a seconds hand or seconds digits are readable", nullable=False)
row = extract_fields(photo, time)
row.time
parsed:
11:40
